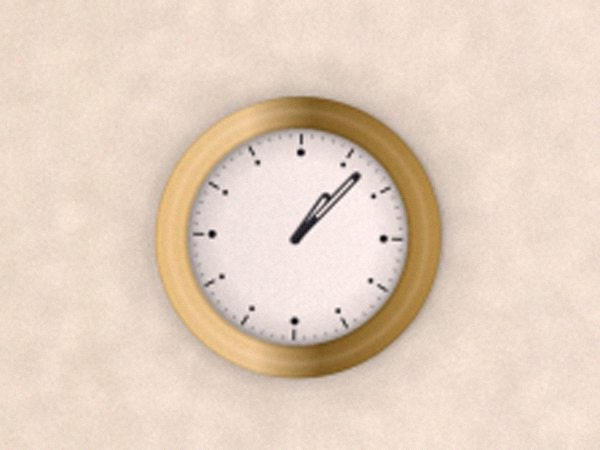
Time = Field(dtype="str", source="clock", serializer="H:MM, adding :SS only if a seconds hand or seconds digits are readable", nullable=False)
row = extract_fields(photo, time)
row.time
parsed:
1:07
